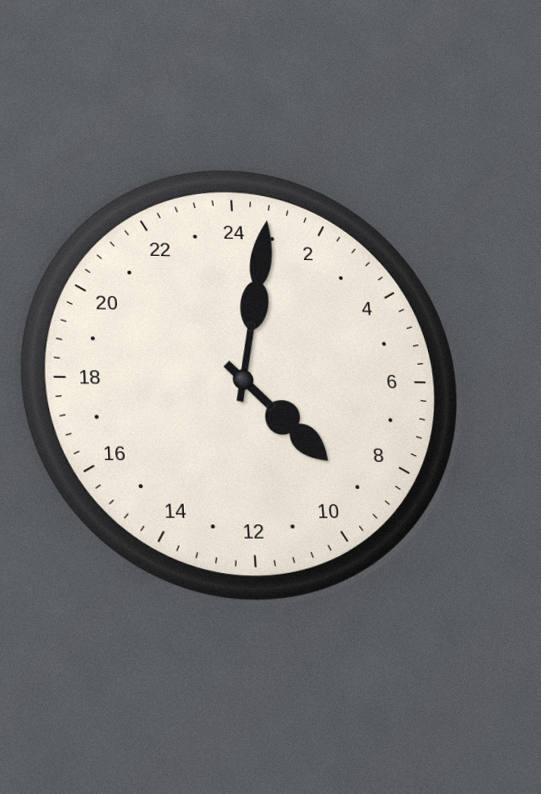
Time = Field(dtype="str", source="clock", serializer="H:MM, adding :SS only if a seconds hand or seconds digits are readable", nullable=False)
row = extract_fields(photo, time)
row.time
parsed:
9:02
